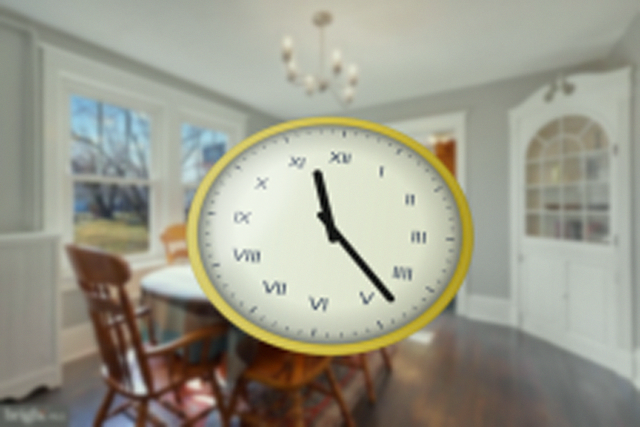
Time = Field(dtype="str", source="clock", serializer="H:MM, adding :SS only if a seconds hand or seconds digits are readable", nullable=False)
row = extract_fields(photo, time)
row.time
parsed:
11:23
